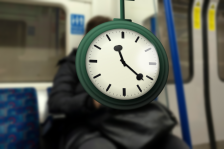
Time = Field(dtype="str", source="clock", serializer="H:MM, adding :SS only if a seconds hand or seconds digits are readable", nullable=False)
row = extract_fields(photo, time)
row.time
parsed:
11:22
